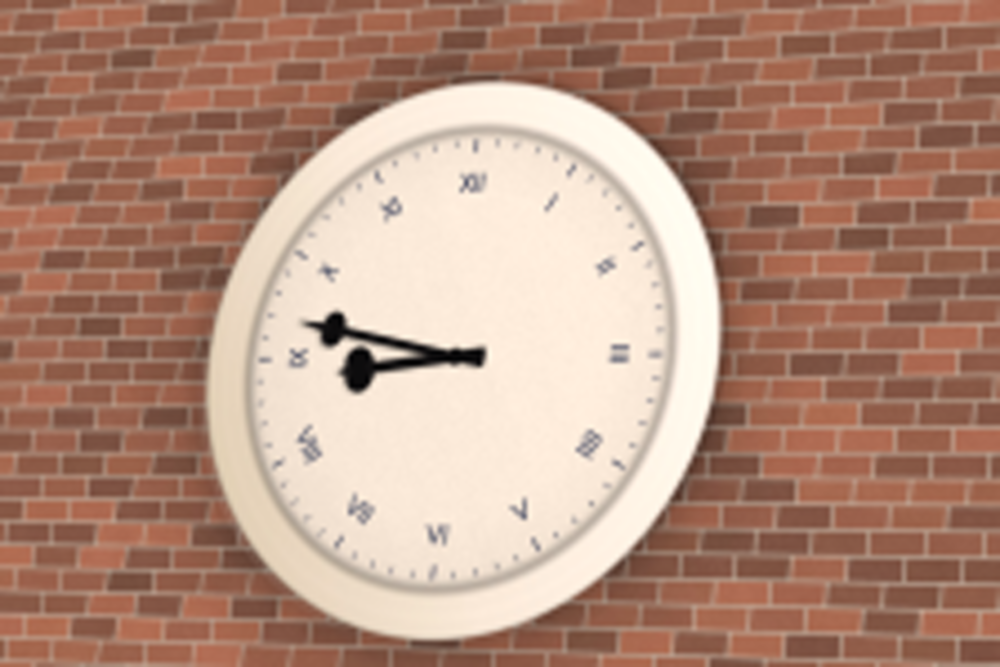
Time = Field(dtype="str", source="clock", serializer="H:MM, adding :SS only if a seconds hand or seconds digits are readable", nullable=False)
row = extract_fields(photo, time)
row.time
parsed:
8:47
